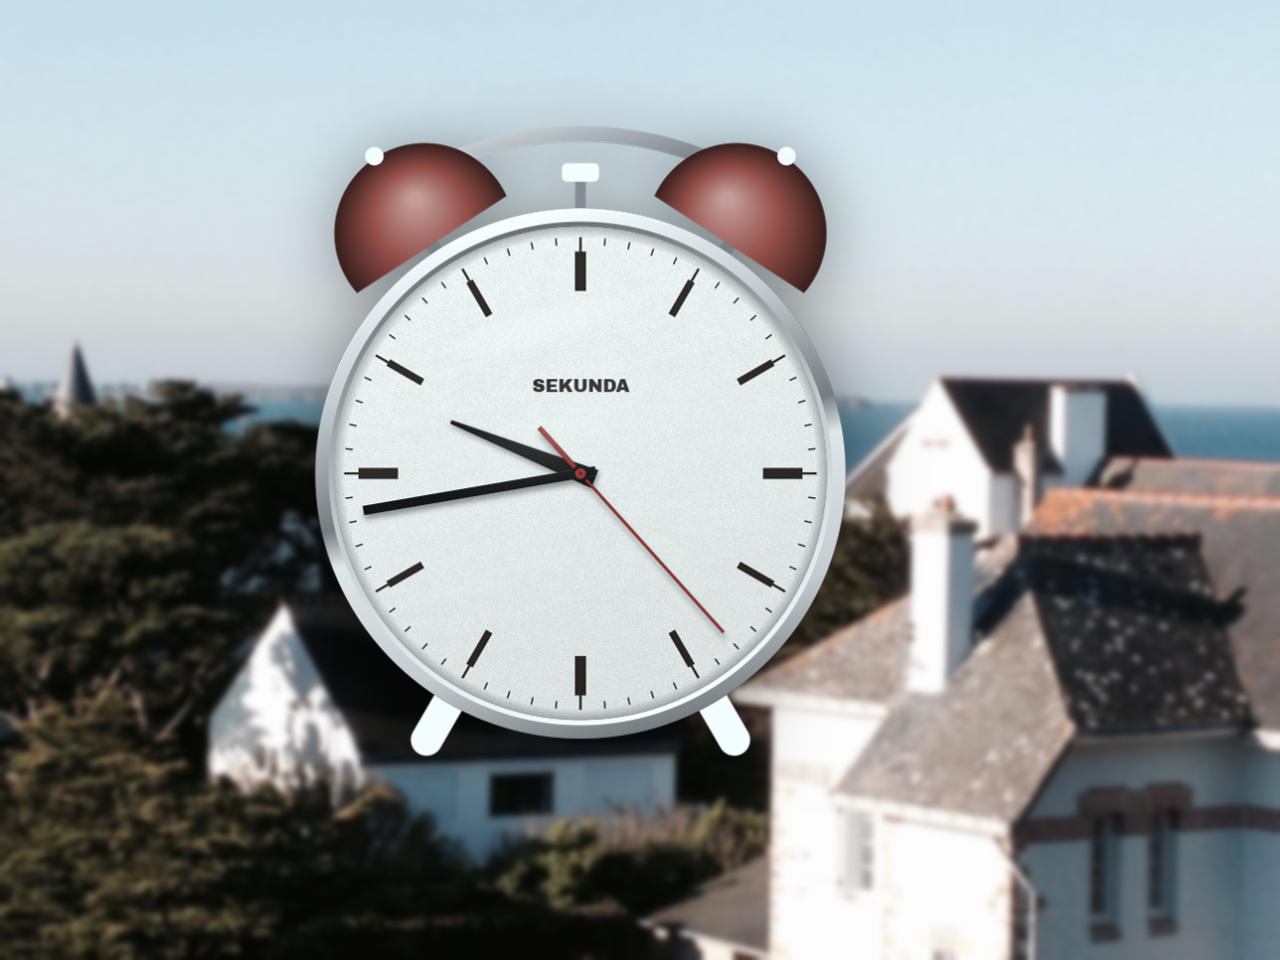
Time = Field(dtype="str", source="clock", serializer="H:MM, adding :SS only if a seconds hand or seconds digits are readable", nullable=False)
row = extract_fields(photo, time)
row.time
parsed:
9:43:23
